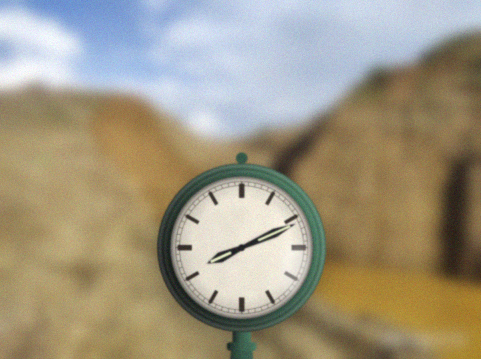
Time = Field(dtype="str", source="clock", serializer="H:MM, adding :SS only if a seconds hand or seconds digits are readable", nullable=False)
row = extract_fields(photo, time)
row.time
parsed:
8:11
